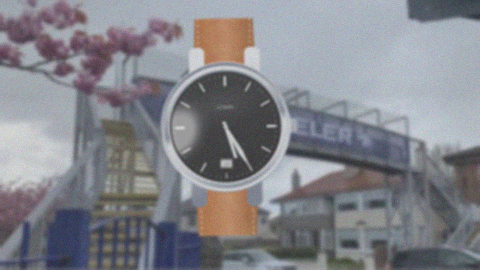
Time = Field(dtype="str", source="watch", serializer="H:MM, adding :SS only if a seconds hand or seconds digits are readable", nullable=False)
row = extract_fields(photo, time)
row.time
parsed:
5:25
